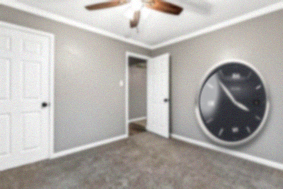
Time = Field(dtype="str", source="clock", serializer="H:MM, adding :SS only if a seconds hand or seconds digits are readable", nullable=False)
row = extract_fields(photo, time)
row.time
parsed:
3:53
